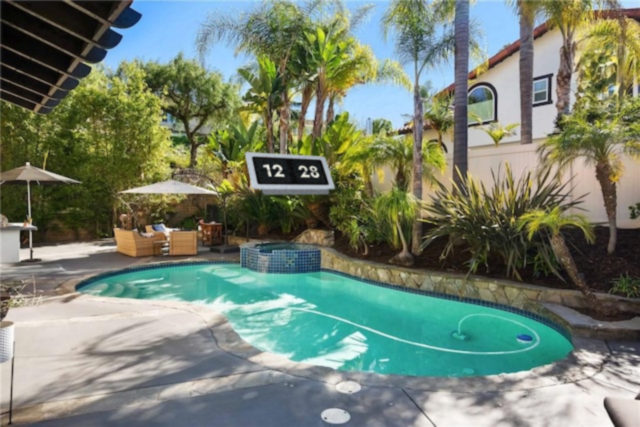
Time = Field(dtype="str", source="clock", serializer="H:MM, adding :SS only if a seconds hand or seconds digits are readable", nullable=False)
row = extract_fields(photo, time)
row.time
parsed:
12:28
